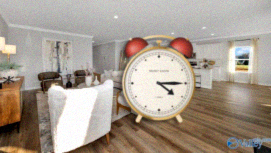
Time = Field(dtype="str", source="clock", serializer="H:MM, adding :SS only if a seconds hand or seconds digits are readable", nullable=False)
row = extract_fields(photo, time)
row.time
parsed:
4:15
